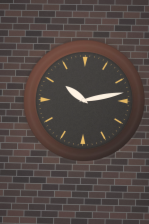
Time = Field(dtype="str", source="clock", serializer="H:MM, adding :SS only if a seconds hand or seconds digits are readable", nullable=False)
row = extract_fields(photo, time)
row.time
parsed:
10:13
